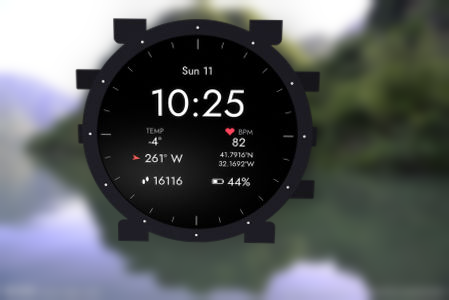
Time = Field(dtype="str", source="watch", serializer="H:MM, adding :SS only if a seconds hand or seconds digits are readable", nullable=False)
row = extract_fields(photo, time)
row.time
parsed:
10:25
